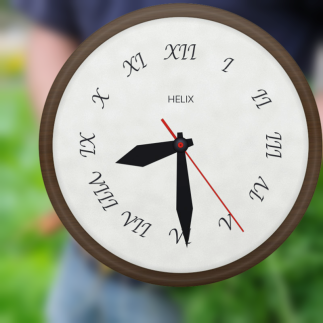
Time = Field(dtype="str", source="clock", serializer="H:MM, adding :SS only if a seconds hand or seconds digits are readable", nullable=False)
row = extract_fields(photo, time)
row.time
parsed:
8:29:24
